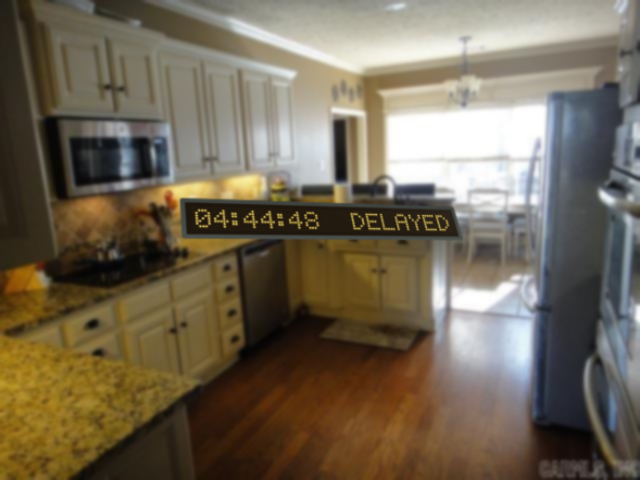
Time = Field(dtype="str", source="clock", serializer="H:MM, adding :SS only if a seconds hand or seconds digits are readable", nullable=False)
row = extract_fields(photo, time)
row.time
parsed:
4:44:48
